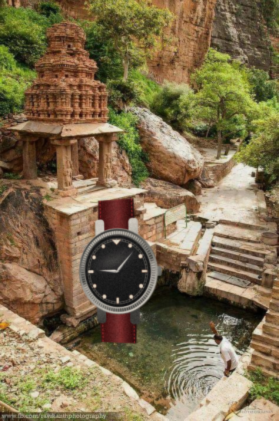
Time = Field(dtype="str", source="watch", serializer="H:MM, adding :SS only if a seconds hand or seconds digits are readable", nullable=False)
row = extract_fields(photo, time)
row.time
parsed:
9:07
